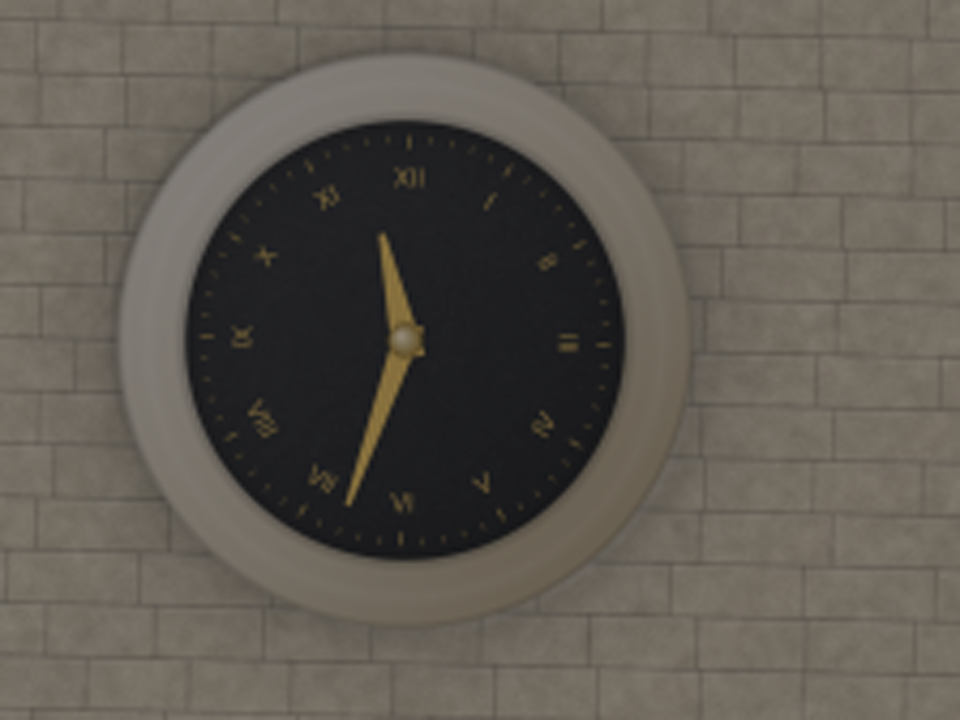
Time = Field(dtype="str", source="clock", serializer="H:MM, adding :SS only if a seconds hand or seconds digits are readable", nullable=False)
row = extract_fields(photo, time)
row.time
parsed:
11:33
